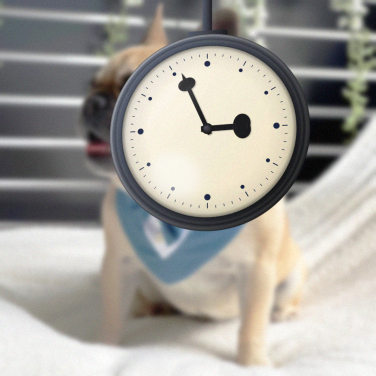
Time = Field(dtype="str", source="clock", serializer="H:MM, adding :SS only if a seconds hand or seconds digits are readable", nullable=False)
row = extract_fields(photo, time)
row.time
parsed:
2:56
